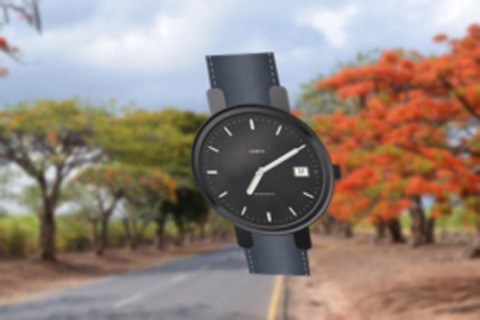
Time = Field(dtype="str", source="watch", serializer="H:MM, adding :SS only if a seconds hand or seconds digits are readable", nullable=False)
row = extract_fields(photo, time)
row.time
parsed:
7:10
